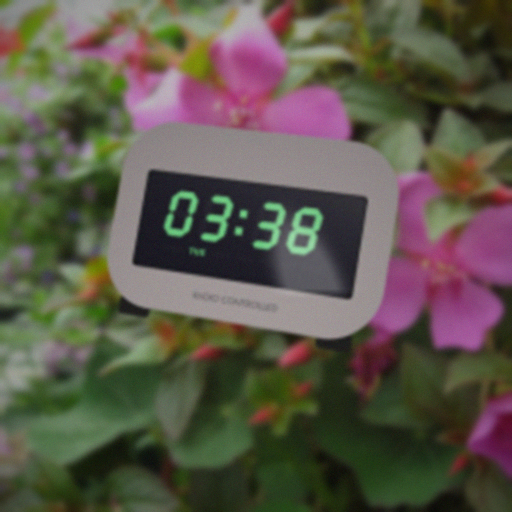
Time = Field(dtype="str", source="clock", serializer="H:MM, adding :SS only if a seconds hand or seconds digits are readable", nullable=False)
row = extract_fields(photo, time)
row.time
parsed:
3:38
